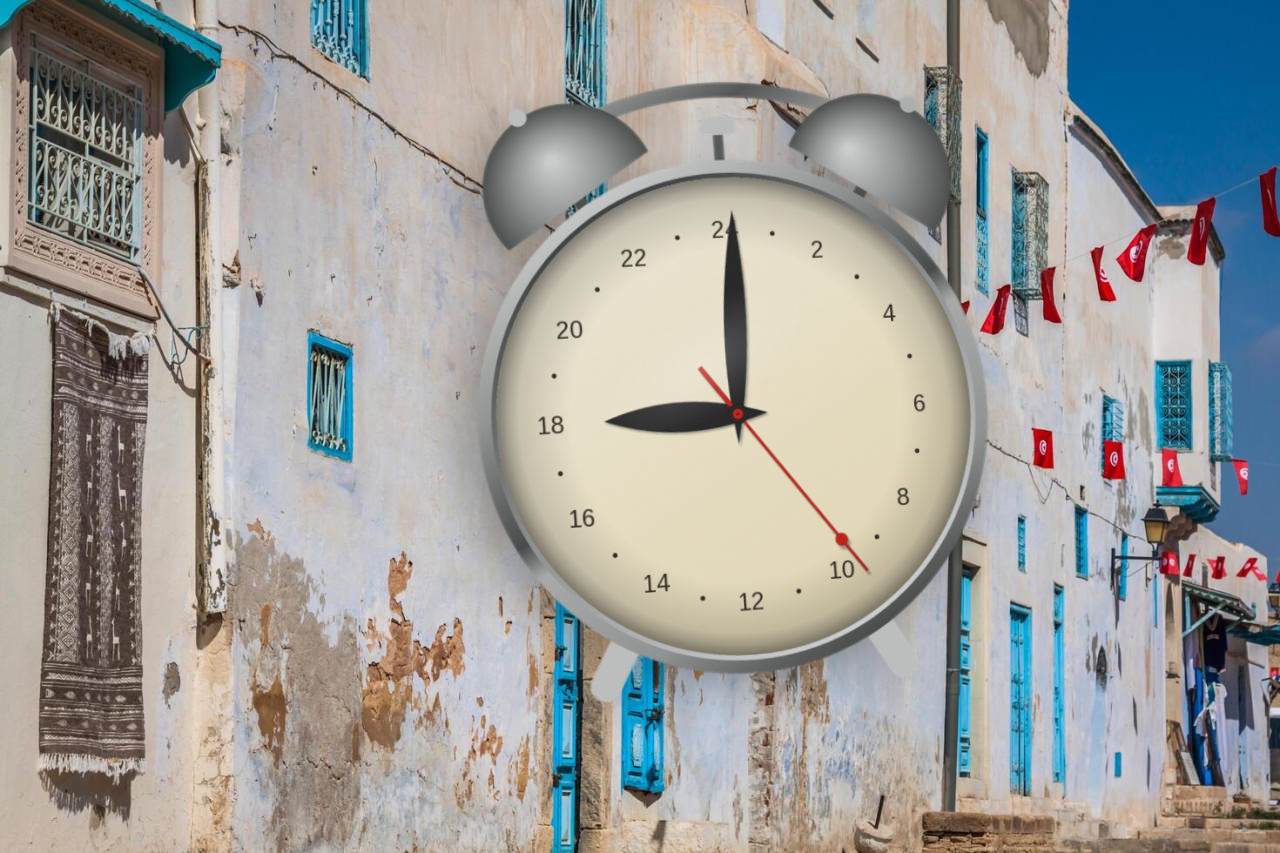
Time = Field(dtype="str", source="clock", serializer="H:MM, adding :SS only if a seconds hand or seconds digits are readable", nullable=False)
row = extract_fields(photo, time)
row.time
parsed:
18:00:24
